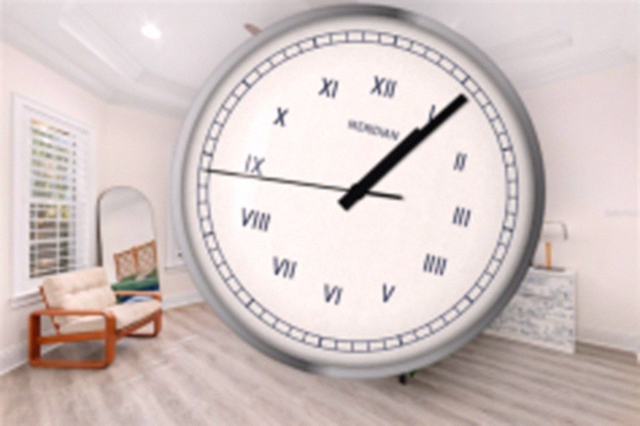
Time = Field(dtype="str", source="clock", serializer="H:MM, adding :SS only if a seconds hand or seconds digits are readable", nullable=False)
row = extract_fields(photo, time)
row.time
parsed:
1:05:44
